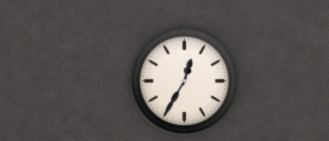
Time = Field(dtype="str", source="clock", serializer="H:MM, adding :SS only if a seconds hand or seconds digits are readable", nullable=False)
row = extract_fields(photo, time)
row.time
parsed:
12:35
